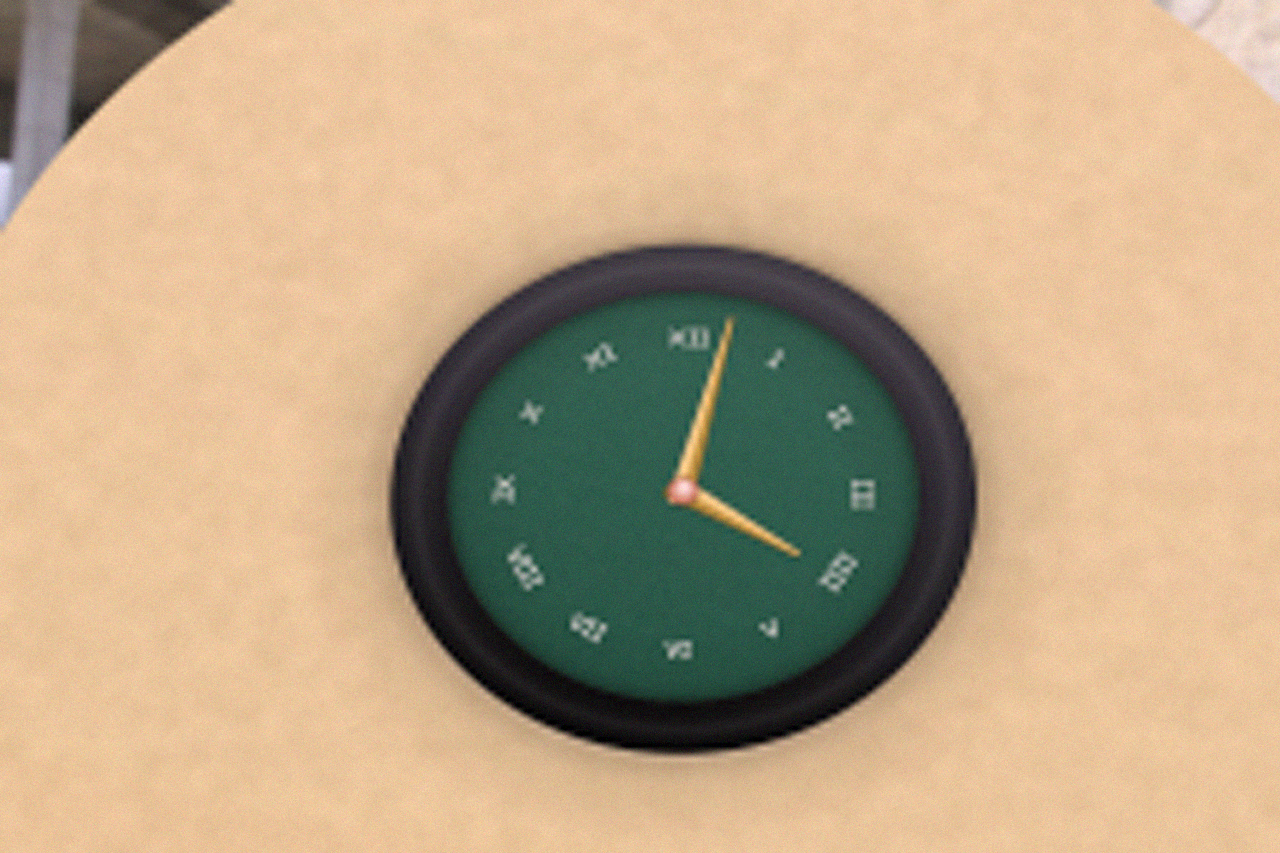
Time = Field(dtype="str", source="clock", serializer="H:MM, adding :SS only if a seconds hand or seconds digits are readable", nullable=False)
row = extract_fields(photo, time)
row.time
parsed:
4:02
